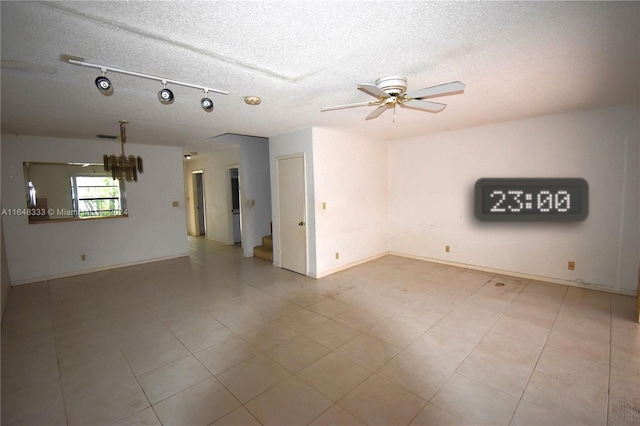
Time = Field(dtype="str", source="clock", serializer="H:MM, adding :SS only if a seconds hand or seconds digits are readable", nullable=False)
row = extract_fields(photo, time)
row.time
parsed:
23:00
